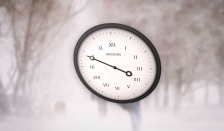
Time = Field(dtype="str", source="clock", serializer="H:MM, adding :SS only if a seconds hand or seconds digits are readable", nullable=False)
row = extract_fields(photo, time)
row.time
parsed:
3:49
